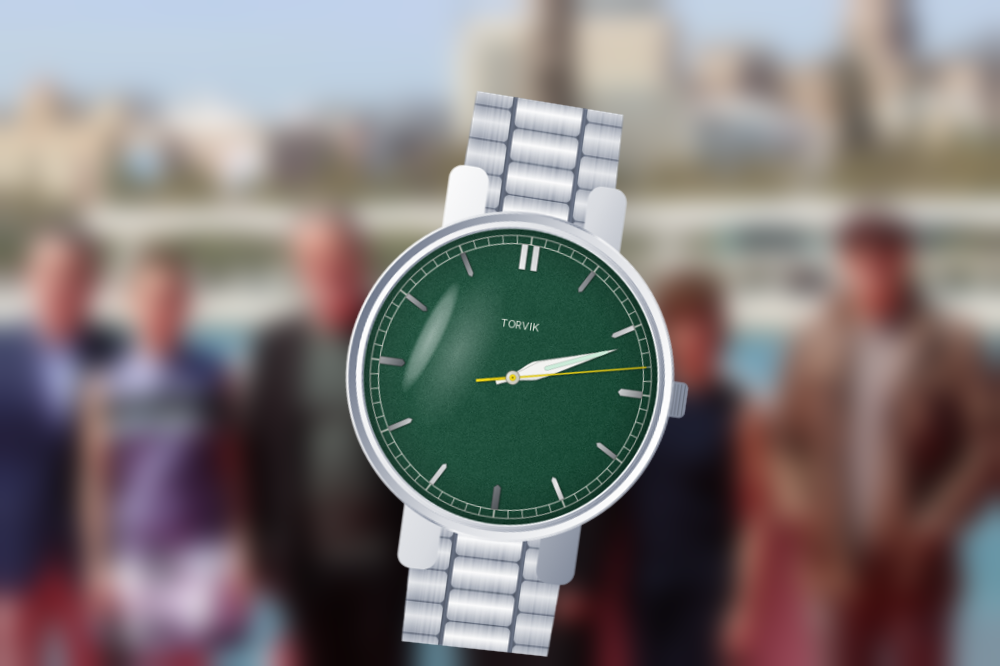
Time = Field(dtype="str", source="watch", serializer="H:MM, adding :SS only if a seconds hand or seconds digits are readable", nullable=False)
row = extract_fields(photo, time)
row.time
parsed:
2:11:13
